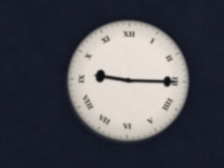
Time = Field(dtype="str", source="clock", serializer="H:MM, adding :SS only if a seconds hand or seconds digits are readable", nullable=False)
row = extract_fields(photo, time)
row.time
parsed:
9:15
